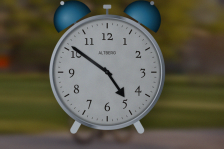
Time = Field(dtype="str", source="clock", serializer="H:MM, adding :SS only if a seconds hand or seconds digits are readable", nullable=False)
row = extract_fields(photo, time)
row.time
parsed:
4:51
